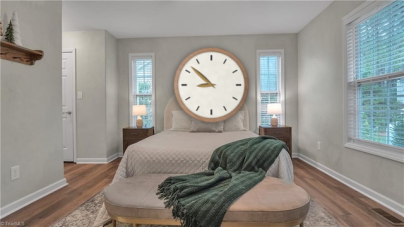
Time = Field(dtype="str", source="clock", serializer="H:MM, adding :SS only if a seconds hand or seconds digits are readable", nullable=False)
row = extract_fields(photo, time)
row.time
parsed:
8:52
